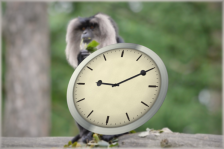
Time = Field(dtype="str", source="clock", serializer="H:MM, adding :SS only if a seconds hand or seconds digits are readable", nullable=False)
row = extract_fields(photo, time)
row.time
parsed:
9:10
